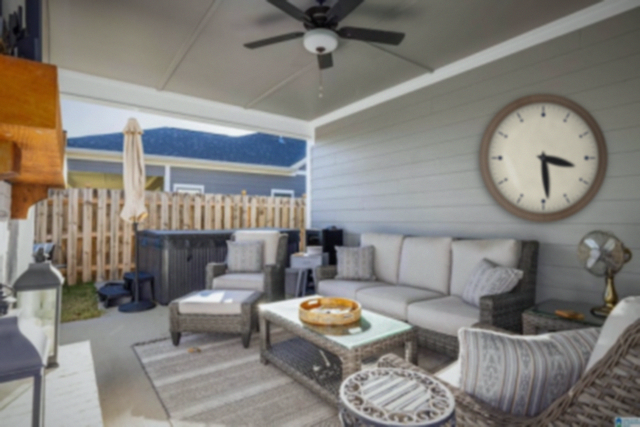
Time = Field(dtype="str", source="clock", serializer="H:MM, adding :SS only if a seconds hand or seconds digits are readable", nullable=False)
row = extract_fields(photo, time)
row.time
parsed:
3:29
